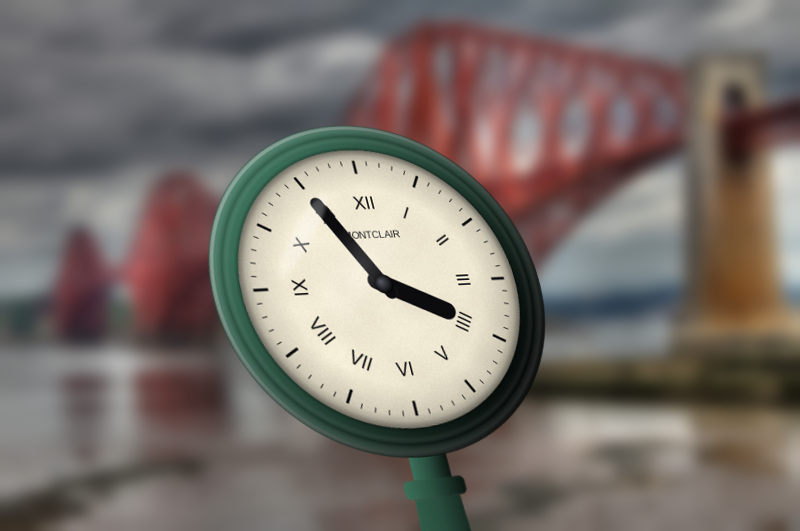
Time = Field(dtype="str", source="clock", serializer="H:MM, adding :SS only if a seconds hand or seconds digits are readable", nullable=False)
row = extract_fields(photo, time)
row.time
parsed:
3:55
